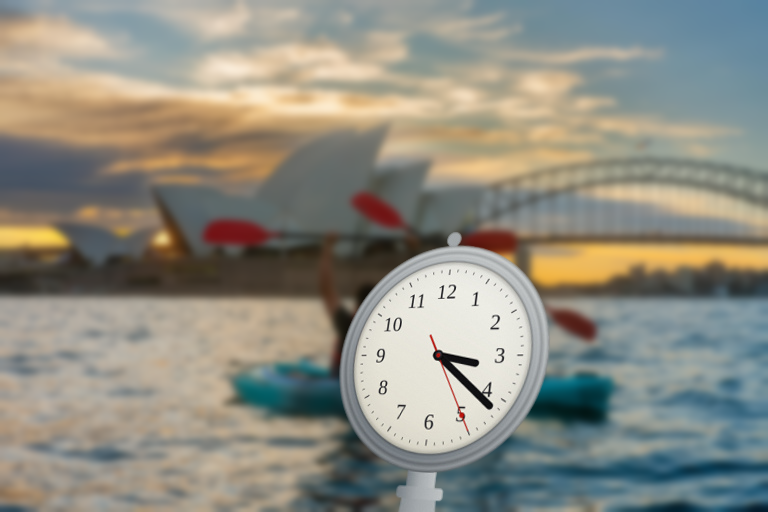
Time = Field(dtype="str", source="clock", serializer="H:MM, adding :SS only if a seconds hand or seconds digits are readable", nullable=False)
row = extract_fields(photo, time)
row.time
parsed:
3:21:25
